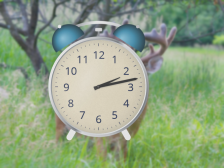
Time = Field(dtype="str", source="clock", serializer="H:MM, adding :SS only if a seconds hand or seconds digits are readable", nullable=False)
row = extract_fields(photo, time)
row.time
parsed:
2:13
